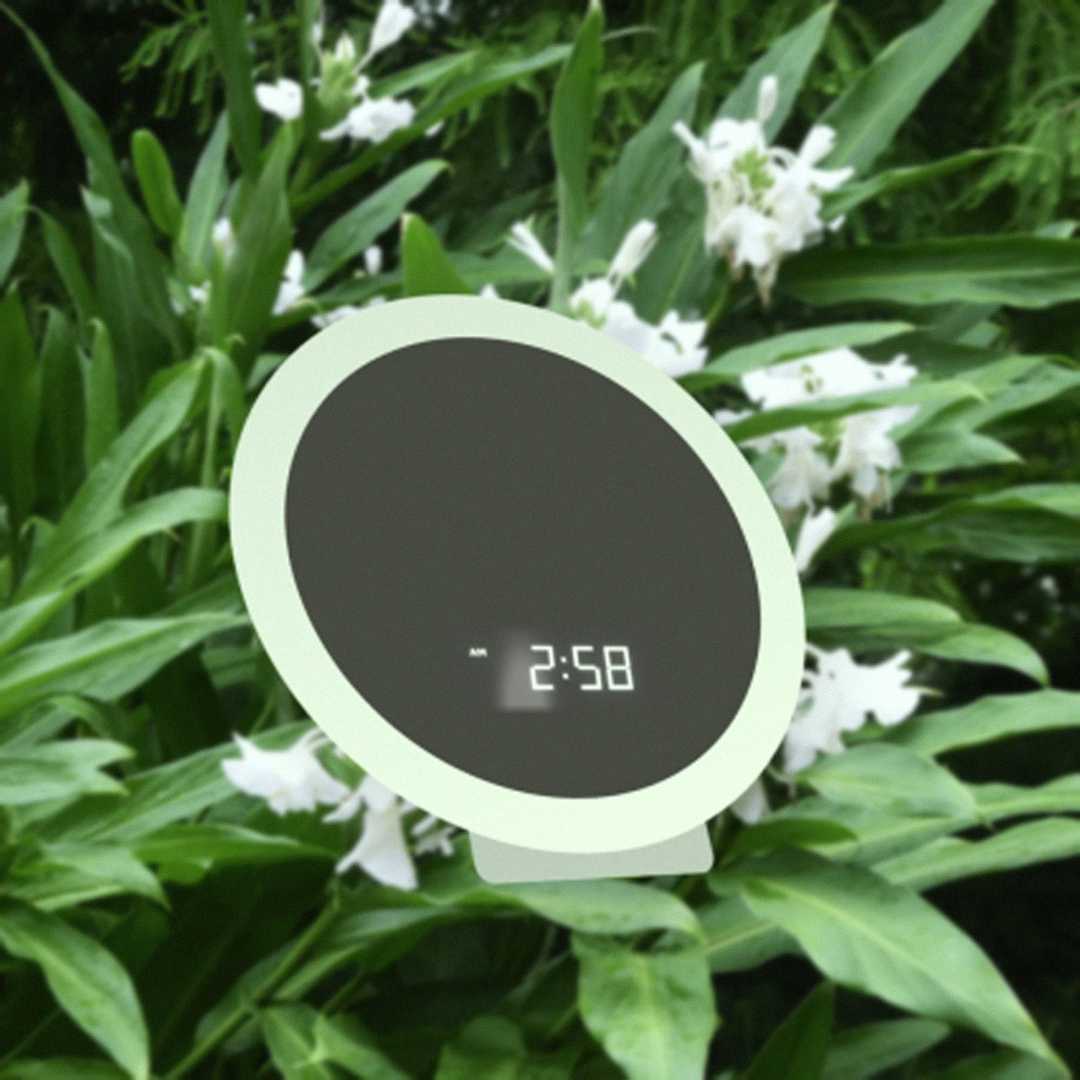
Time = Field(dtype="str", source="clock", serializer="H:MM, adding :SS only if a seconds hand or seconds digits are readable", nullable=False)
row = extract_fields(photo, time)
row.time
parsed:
2:58
